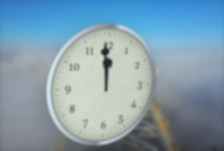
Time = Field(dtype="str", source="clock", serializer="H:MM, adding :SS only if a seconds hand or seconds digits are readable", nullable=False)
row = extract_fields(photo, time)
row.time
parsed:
11:59
